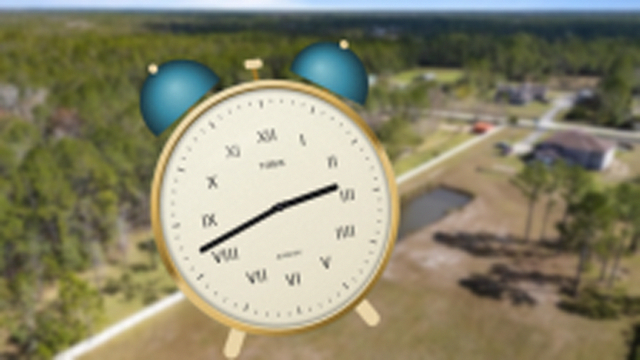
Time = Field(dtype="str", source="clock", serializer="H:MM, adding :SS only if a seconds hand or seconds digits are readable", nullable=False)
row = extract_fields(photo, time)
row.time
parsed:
2:42
